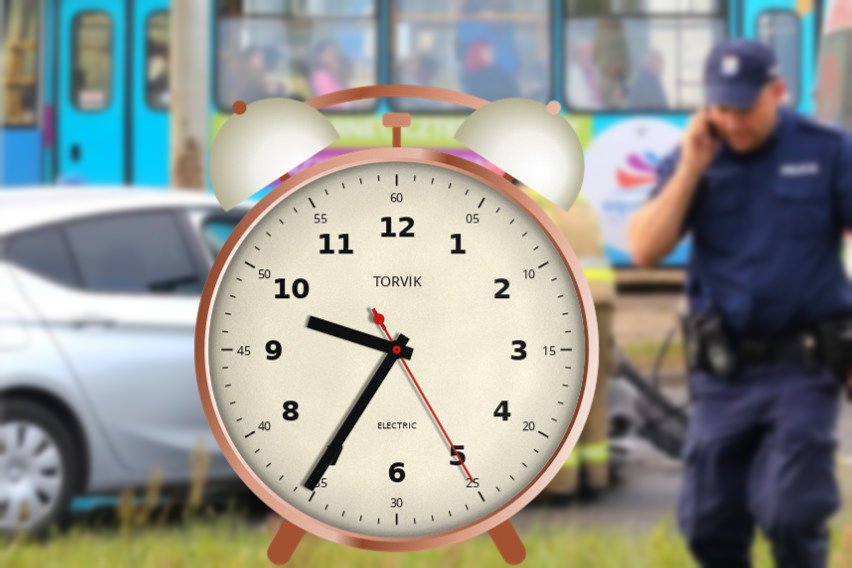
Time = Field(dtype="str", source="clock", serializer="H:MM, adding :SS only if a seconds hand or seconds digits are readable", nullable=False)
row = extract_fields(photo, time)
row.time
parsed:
9:35:25
